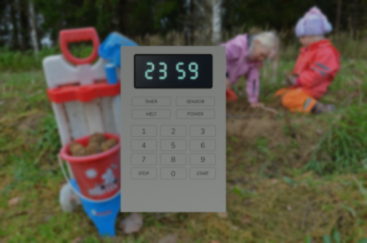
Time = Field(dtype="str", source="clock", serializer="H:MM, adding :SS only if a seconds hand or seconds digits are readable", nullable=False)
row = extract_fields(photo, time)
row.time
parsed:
23:59
